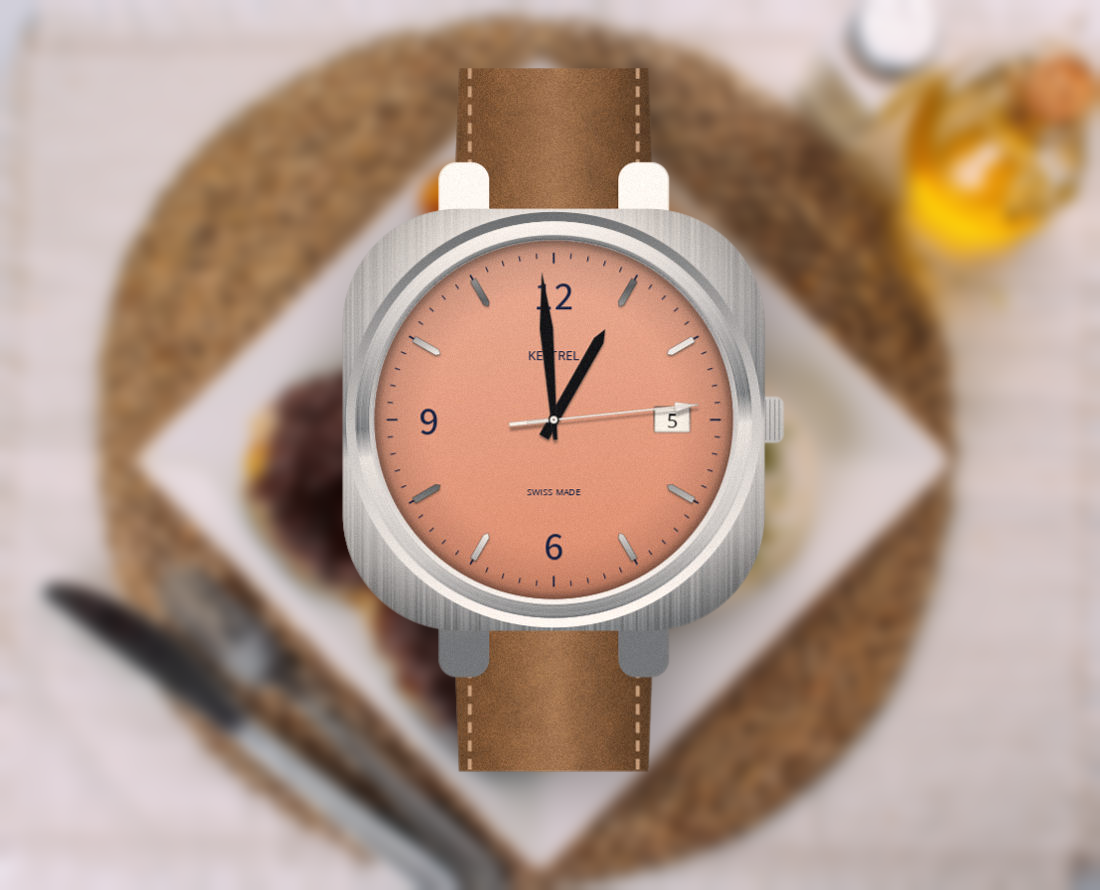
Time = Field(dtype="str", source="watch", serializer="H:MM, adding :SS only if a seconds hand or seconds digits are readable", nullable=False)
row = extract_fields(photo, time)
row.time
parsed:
12:59:14
